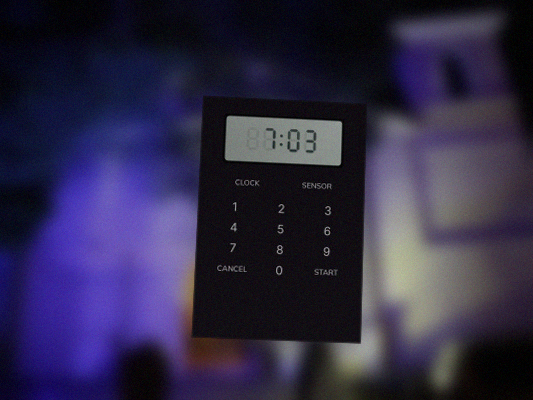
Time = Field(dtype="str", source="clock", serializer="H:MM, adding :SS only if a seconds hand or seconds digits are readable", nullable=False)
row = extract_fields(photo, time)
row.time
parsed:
7:03
